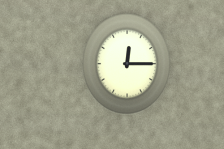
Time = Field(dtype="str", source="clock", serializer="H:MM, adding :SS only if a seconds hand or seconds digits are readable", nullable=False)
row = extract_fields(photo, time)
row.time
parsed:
12:15
